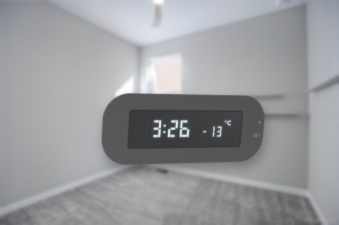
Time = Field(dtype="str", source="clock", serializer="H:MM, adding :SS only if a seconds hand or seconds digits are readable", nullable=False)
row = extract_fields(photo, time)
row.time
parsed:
3:26
